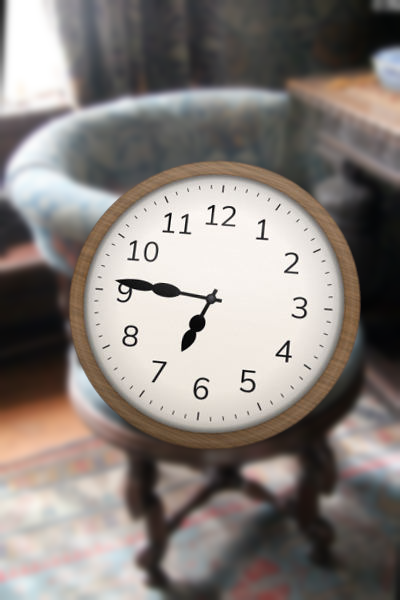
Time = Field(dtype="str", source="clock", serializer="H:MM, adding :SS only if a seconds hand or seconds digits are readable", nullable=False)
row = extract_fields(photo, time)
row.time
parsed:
6:46
